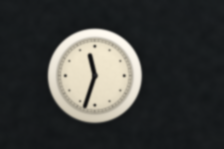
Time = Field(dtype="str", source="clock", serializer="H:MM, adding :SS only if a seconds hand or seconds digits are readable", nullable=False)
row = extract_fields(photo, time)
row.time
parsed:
11:33
